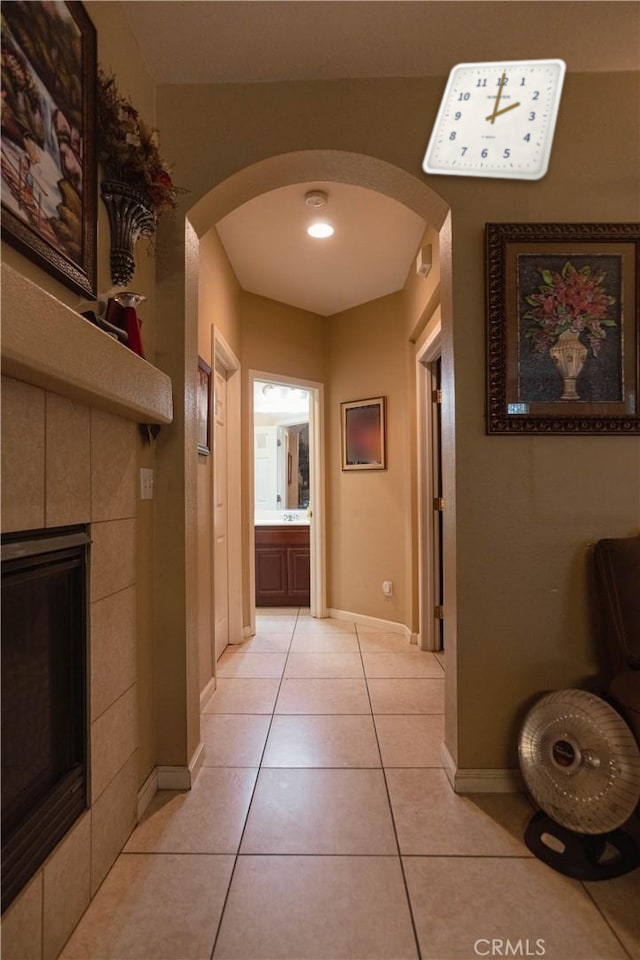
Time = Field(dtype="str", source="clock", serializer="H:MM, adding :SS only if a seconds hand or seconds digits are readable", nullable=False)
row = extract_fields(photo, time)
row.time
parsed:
2:00
